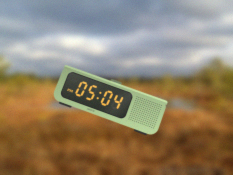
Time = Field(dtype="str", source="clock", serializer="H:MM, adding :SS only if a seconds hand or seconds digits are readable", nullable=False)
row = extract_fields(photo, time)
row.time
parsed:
5:04
